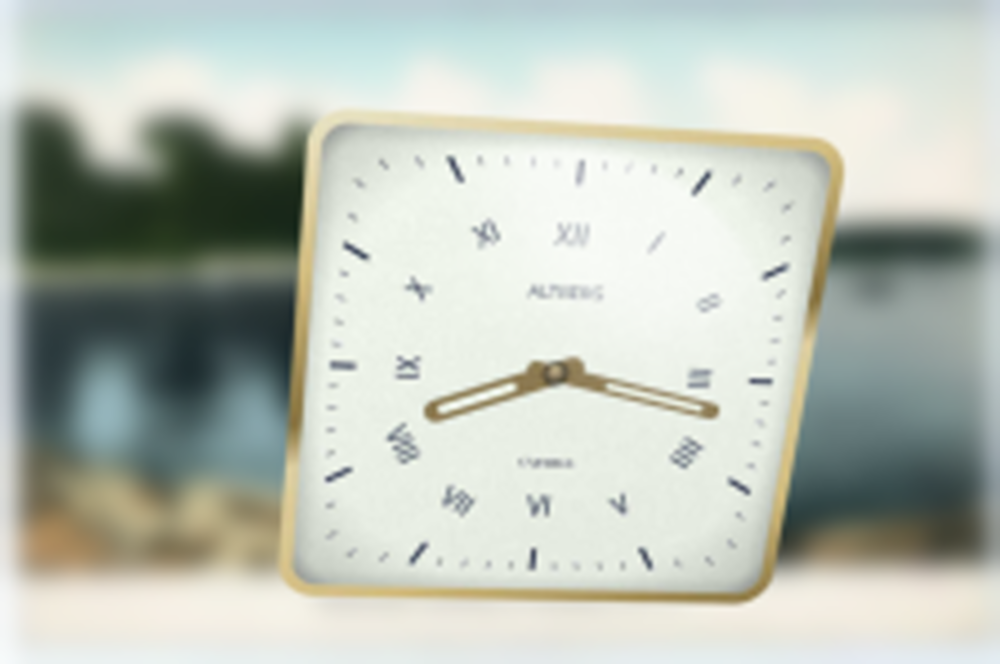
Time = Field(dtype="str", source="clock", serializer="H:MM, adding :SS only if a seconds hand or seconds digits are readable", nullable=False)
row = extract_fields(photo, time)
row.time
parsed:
8:17
